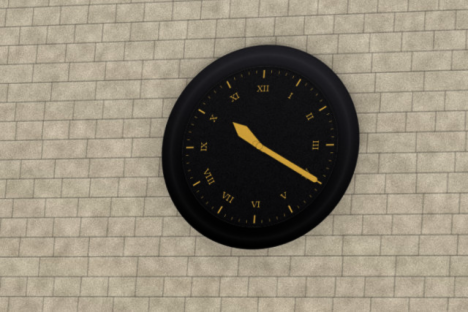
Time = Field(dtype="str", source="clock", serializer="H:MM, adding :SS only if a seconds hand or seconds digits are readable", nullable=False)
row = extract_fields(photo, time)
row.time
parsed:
10:20
